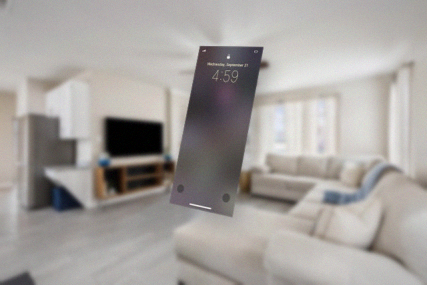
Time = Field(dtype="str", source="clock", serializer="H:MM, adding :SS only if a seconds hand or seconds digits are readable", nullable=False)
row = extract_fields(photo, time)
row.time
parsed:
4:59
